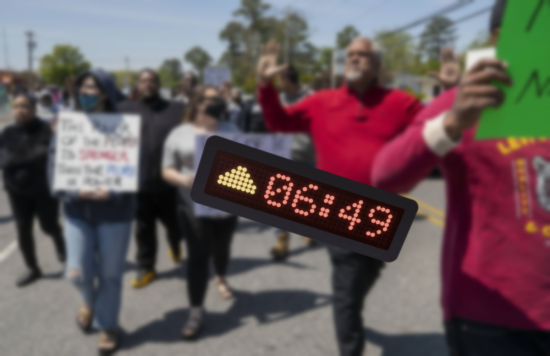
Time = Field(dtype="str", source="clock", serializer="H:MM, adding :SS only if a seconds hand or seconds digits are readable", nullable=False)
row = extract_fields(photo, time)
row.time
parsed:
6:49
